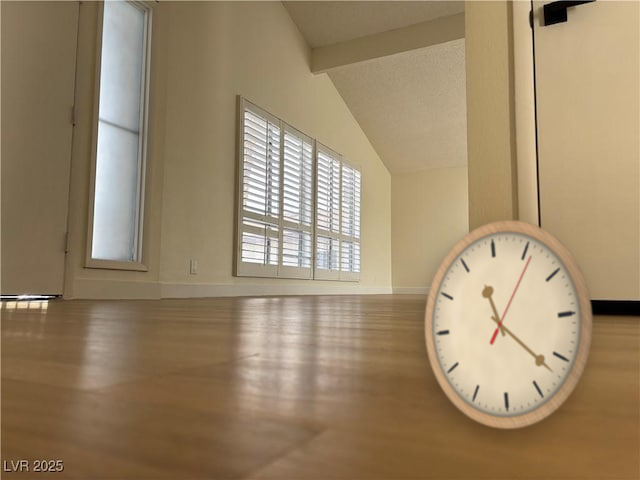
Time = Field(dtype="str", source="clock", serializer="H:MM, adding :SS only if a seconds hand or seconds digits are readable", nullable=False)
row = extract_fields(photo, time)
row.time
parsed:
11:22:06
